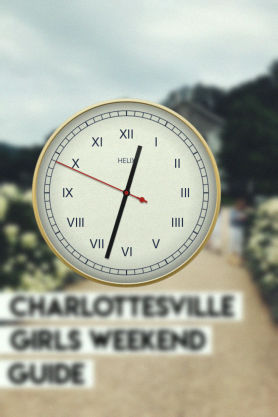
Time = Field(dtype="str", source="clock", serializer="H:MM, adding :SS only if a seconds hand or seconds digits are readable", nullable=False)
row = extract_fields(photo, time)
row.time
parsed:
12:32:49
